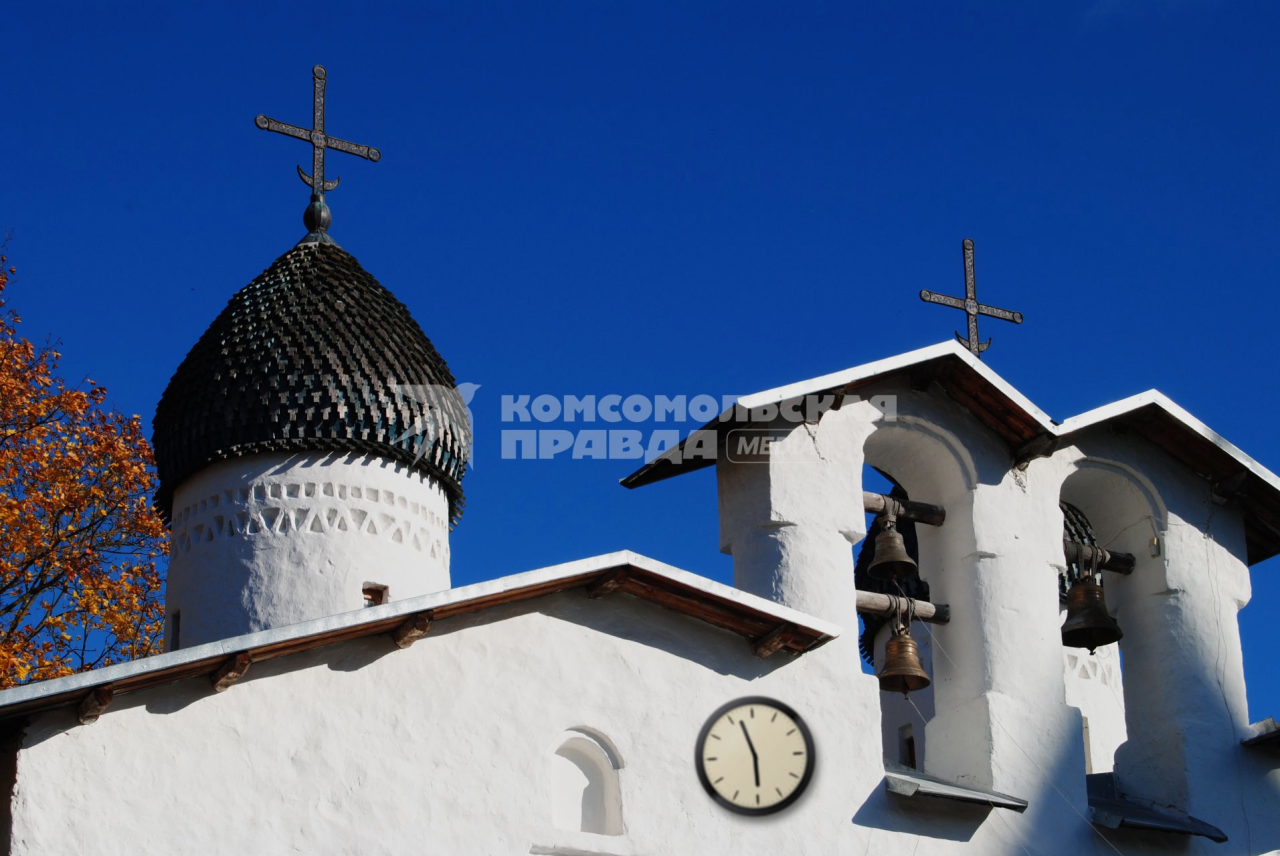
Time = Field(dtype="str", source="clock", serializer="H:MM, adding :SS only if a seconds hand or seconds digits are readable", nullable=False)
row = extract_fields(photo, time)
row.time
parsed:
5:57
